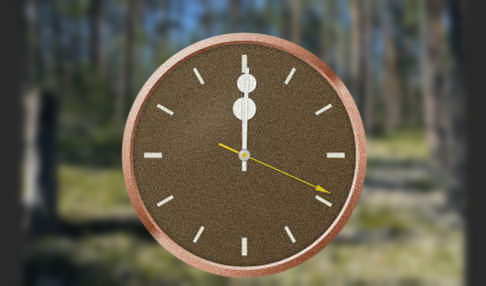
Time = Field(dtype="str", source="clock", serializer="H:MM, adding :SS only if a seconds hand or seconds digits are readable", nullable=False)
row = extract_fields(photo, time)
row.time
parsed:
12:00:19
